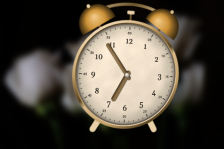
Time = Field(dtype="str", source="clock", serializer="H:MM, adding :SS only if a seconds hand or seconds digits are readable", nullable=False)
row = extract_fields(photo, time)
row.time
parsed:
6:54
